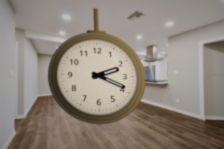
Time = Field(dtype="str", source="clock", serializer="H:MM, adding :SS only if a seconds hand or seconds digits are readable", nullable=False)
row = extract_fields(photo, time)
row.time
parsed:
2:19
